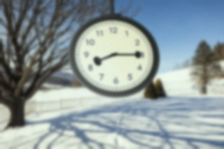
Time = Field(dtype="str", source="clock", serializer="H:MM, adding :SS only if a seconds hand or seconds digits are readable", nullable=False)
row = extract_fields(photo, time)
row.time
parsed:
8:15
